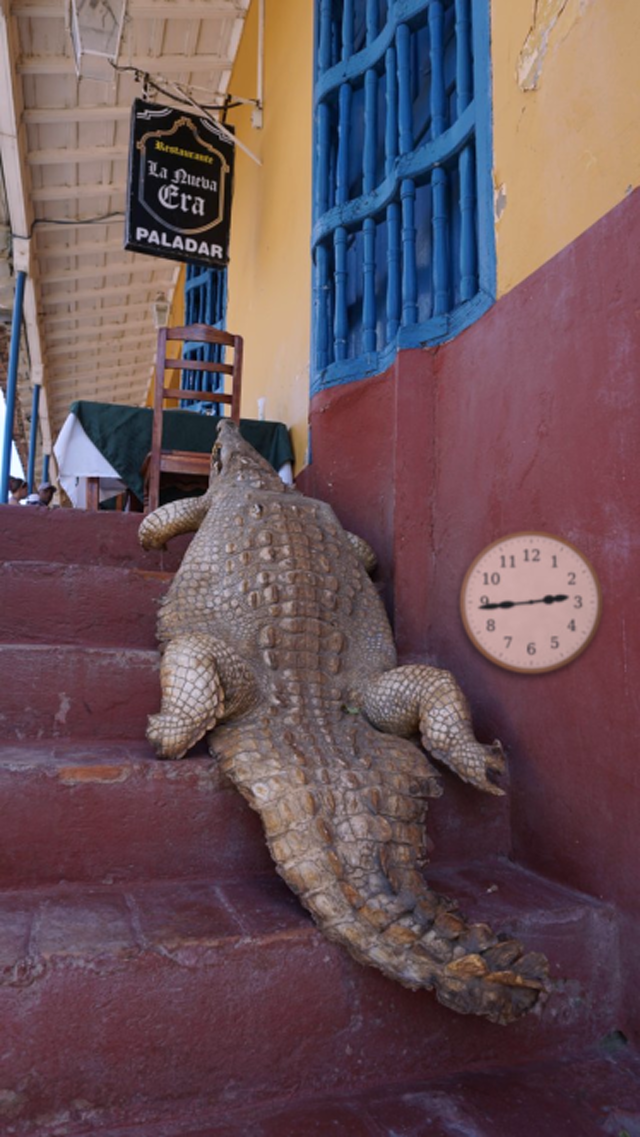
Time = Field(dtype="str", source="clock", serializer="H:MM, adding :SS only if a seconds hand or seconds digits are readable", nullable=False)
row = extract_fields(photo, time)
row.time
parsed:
2:44
